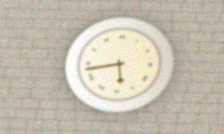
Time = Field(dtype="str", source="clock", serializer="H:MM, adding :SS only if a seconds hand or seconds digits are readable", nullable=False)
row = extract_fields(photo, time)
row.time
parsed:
5:43
